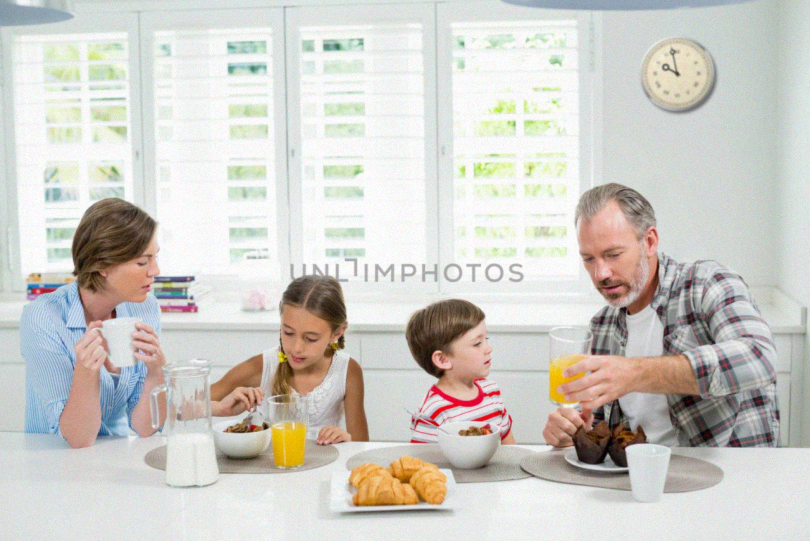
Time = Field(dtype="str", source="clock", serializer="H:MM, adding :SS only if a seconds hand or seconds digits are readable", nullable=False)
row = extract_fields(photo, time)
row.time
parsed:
9:58
